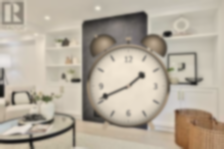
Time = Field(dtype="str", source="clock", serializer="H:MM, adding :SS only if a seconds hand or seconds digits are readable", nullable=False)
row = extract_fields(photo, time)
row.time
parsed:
1:41
